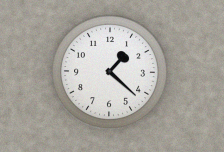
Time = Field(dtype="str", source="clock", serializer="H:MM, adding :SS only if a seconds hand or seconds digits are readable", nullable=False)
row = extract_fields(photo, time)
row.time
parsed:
1:22
